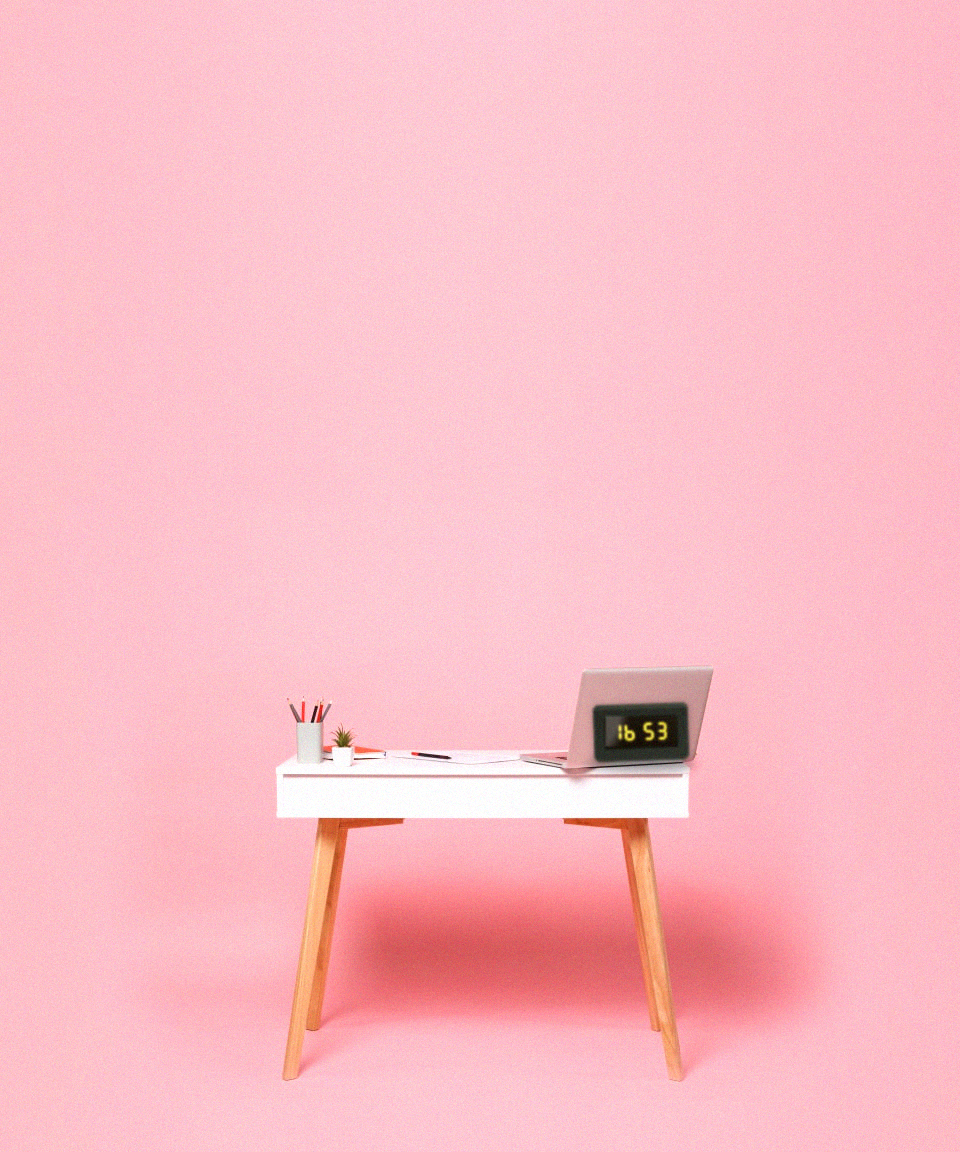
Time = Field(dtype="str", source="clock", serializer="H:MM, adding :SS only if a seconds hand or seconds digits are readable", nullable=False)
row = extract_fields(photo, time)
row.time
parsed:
16:53
